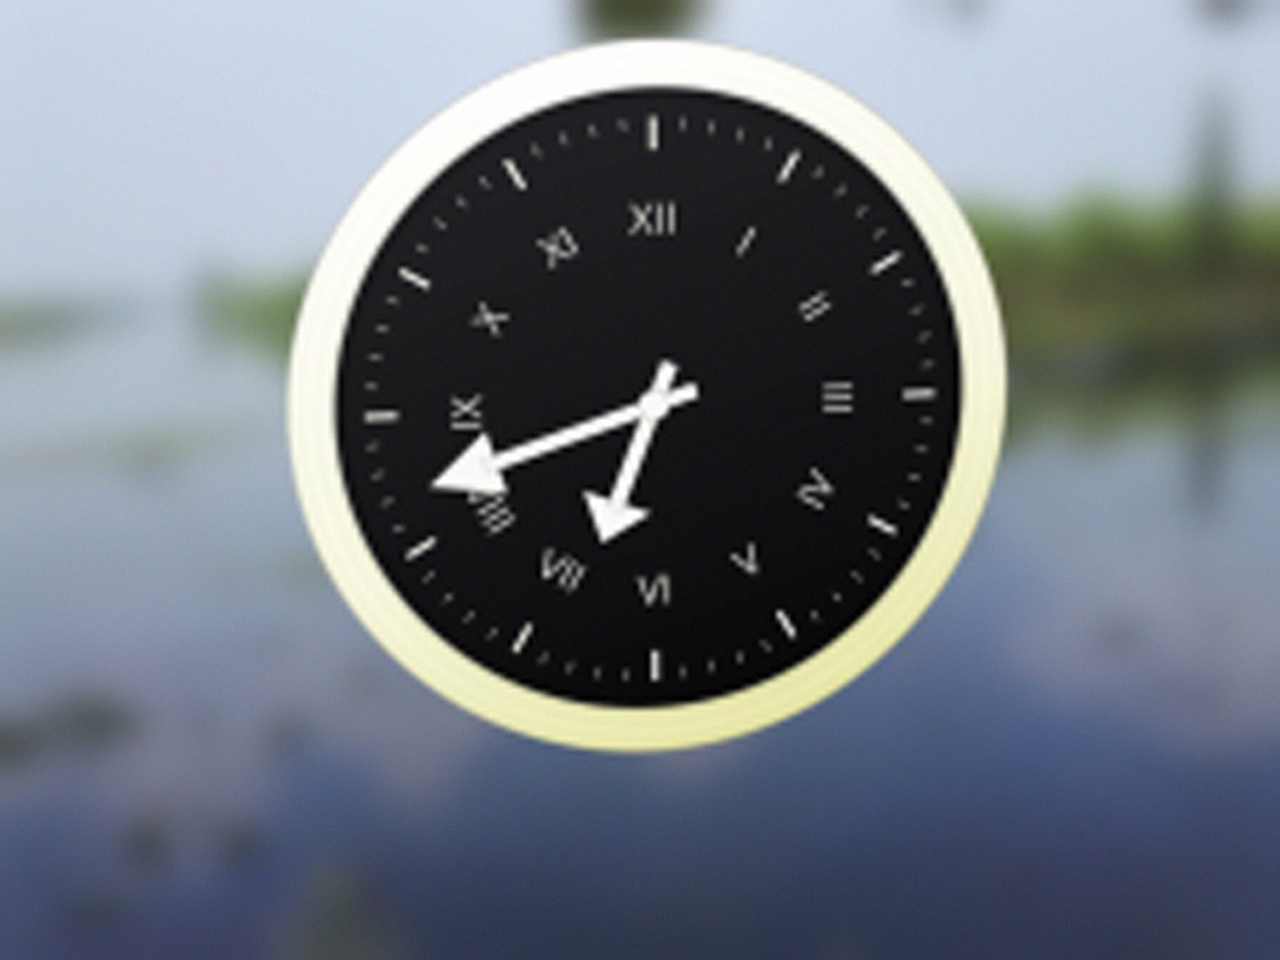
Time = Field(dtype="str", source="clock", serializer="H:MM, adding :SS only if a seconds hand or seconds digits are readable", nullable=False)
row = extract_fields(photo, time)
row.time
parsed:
6:42
